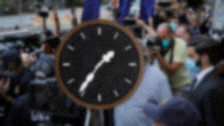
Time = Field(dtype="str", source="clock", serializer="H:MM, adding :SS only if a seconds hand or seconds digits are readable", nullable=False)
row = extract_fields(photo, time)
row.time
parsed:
1:36
